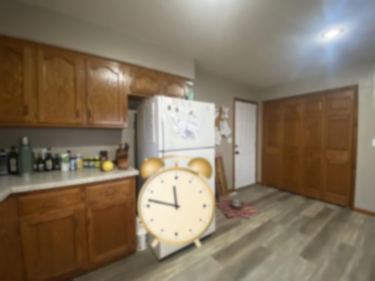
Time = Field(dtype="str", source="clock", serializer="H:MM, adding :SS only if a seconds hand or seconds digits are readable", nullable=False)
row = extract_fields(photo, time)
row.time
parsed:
11:47
